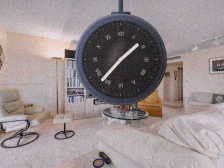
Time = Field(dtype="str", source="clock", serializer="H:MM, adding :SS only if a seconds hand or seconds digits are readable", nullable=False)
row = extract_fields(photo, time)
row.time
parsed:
1:37
